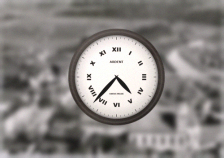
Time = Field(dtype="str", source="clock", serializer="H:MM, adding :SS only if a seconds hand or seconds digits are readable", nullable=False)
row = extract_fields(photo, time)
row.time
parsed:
4:37
